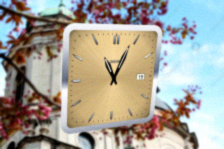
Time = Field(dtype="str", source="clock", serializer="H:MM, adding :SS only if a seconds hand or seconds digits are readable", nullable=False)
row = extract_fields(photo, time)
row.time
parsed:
11:04
